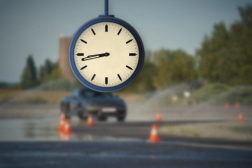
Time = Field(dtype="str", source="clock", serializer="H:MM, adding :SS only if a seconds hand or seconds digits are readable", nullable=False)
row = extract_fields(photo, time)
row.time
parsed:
8:43
